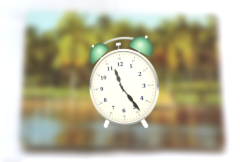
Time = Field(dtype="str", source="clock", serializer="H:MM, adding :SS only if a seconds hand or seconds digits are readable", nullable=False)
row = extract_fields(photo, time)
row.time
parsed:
11:24
